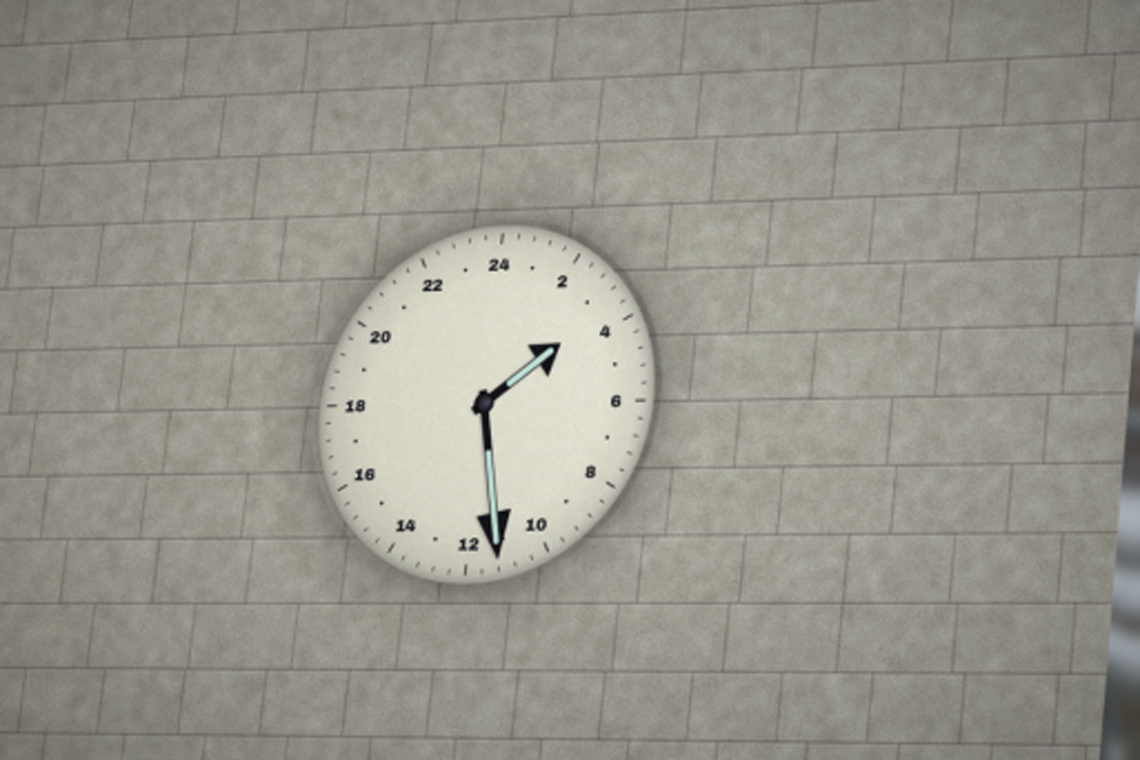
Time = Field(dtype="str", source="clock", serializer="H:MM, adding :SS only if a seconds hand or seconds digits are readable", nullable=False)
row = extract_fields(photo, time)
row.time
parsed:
3:28
